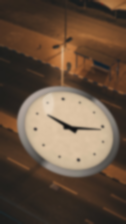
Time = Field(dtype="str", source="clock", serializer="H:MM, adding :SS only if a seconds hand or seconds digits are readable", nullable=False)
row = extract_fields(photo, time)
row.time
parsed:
10:16
